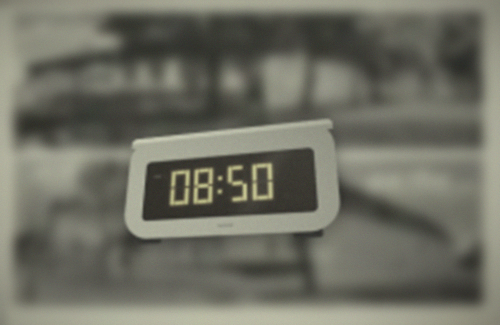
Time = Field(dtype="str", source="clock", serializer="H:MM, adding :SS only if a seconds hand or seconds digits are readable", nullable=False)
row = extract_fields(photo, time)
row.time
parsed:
8:50
